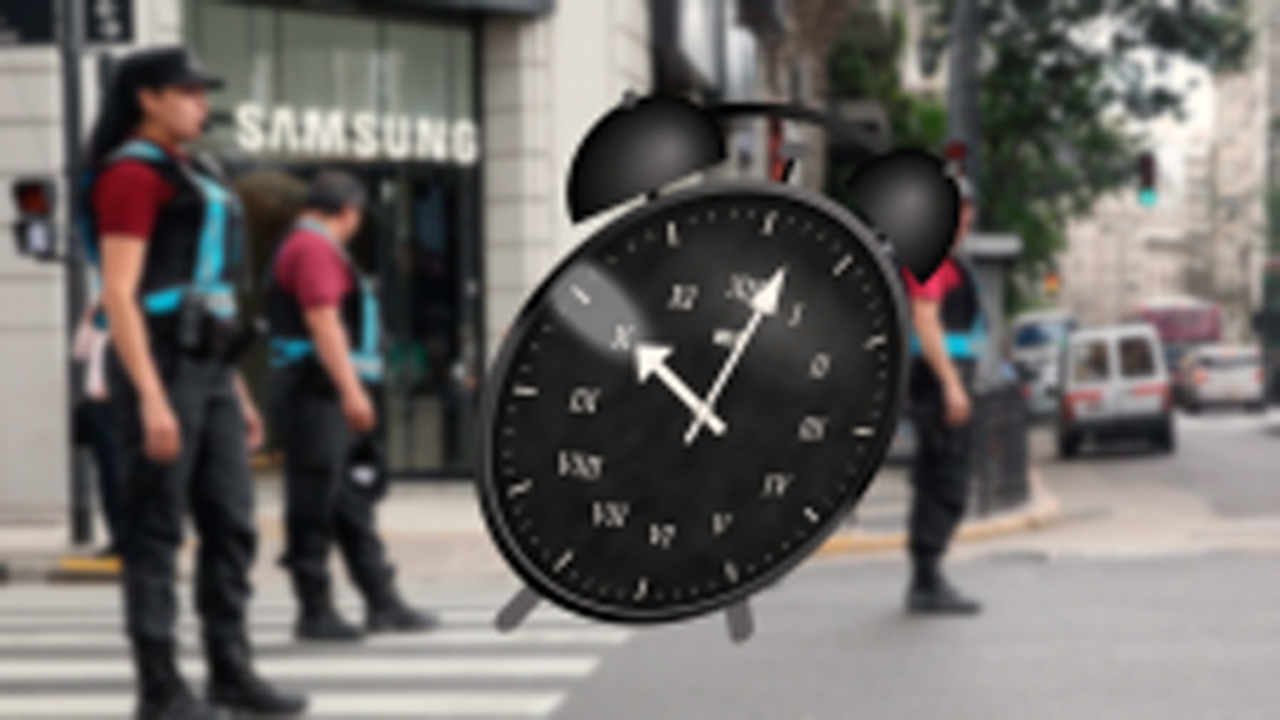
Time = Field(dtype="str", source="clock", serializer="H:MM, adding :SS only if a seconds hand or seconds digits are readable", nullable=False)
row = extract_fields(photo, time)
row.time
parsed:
10:02
